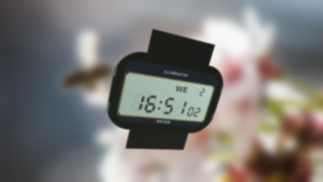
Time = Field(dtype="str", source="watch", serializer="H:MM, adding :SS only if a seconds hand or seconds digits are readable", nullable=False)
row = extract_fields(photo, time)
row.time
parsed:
16:51:02
